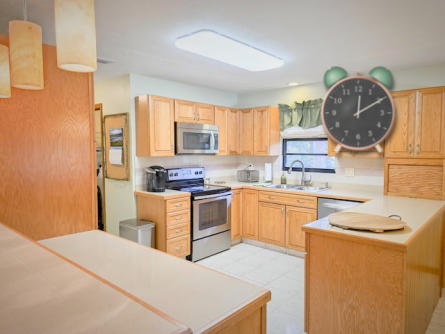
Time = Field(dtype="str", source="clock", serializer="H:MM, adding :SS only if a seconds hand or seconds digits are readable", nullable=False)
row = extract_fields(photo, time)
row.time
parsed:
12:10
